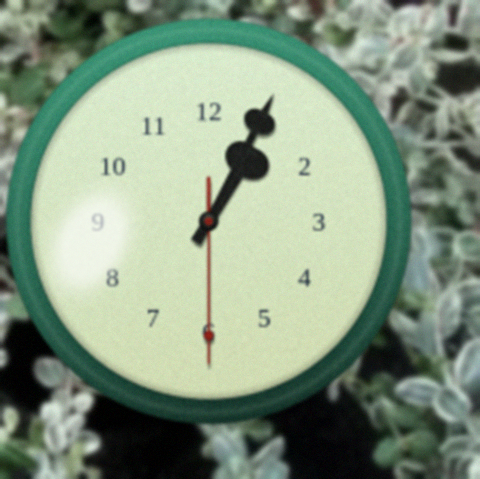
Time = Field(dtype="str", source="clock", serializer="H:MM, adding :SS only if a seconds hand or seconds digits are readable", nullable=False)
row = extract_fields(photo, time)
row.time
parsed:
1:04:30
